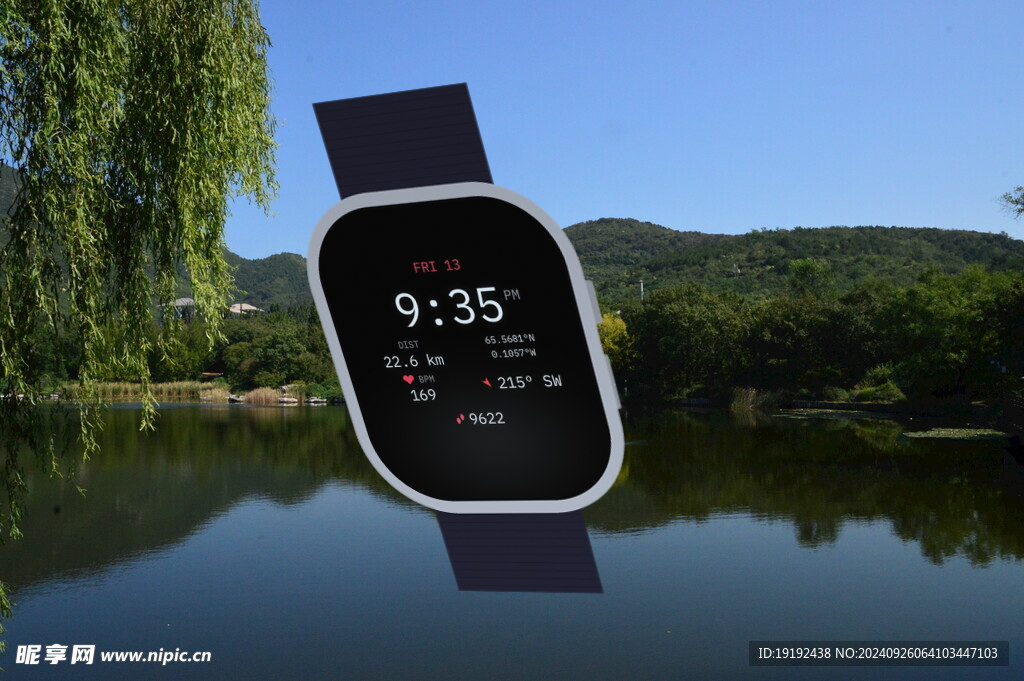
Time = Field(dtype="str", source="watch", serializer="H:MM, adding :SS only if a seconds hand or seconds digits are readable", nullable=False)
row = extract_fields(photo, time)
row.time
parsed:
9:35
